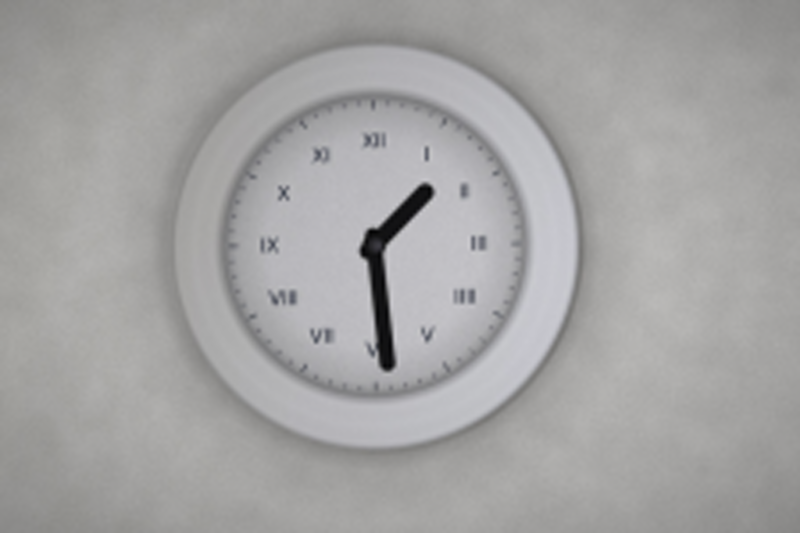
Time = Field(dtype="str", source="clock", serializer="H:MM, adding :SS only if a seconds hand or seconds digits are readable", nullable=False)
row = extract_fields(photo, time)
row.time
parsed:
1:29
